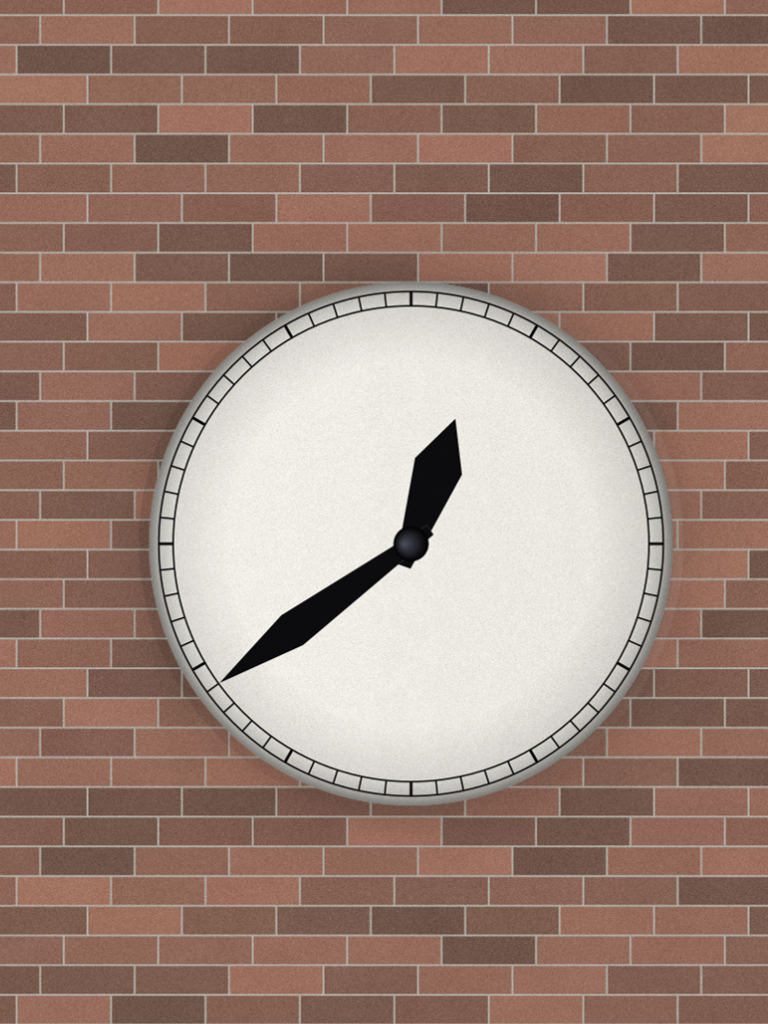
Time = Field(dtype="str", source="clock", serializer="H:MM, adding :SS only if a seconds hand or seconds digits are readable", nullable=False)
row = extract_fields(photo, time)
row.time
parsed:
12:39
